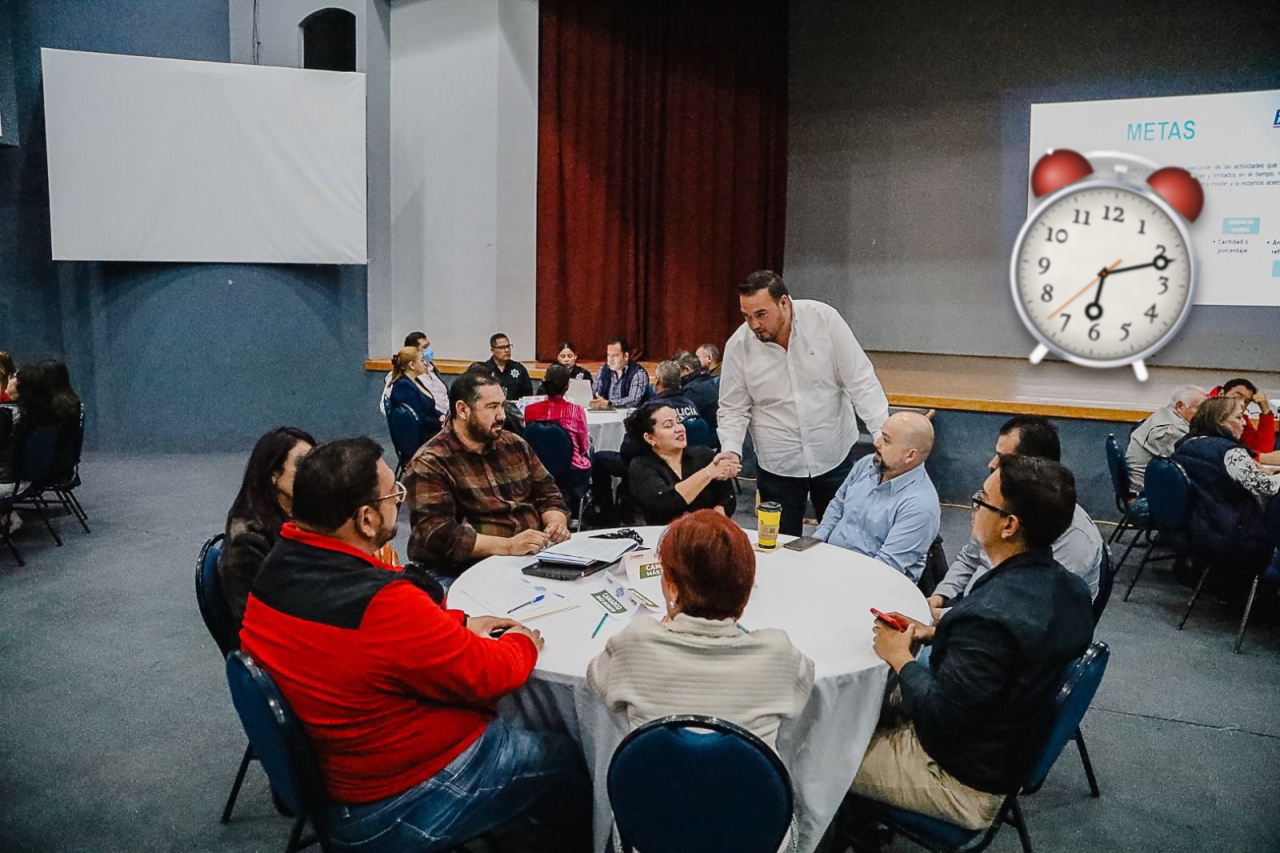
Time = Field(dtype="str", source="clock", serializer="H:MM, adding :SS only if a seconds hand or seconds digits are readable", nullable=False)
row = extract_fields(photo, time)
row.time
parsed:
6:11:37
